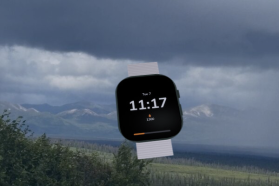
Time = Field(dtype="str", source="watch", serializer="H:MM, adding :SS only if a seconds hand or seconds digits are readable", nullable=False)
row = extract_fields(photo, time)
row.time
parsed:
11:17
